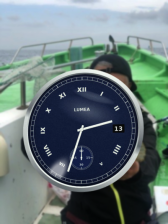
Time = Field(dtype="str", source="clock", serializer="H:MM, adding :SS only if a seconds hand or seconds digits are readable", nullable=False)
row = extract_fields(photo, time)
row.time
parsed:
2:33
